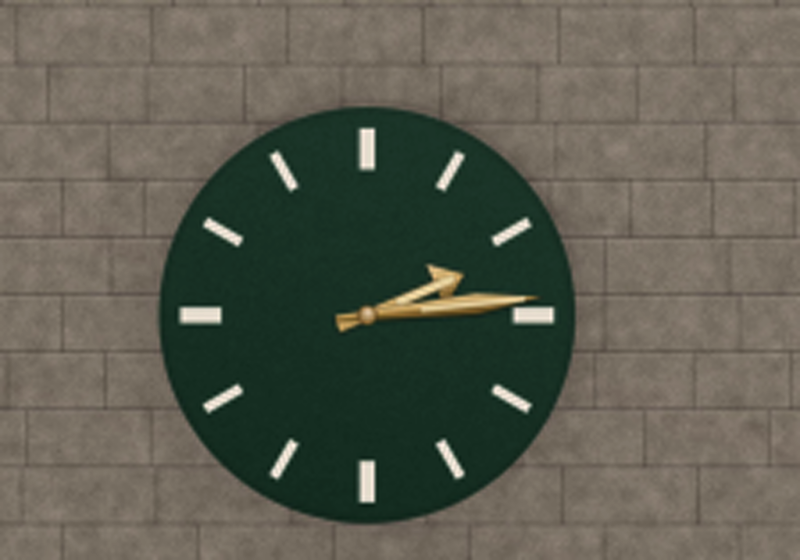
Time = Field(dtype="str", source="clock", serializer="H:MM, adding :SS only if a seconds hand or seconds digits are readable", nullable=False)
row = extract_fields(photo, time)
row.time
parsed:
2:14
